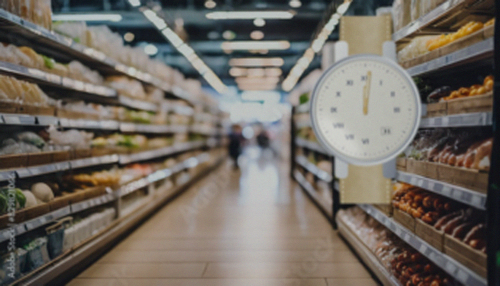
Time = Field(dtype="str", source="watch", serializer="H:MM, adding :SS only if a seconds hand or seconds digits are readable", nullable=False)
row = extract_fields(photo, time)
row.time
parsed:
12:01
